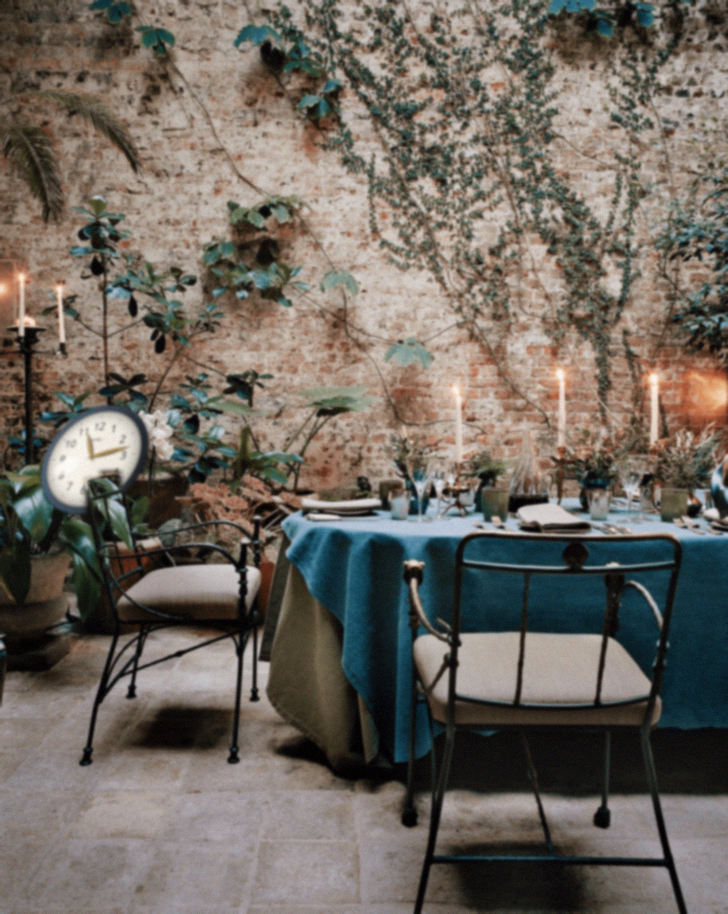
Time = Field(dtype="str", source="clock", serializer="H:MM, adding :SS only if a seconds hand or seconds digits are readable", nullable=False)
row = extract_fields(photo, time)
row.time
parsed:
11:13
